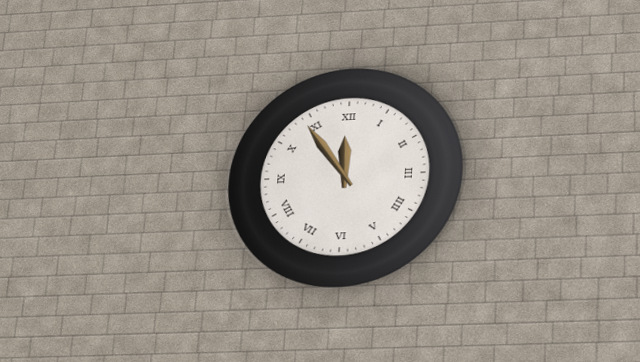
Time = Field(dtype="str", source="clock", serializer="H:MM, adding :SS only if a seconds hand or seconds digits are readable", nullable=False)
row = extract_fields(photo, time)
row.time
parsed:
11:54
